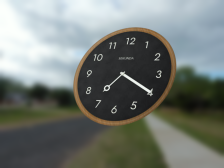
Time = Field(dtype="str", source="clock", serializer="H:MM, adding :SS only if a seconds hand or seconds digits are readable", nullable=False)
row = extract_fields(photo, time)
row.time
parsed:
7:20
